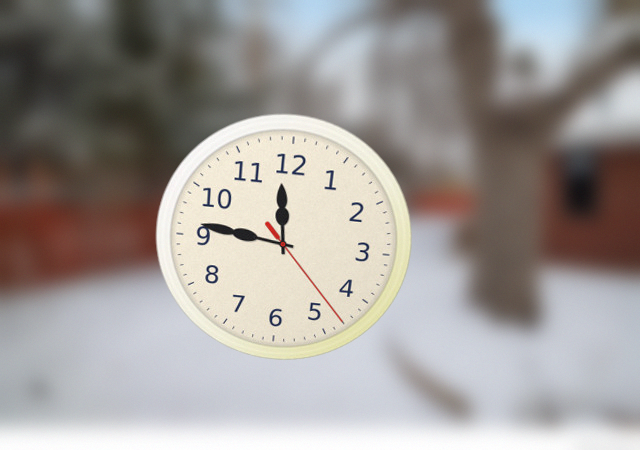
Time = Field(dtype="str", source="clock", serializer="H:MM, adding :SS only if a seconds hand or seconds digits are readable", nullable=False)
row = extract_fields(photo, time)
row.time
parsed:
11:46:23
